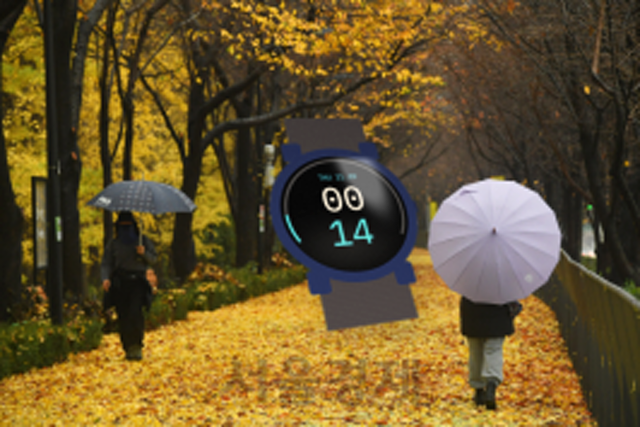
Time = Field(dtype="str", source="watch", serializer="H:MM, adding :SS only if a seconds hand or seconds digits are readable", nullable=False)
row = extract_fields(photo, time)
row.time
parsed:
0:14
